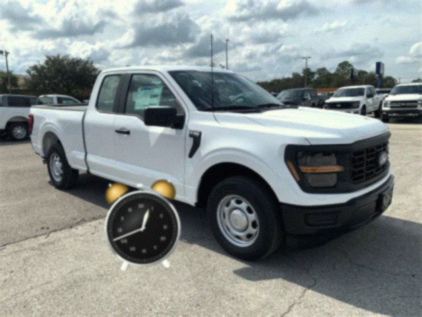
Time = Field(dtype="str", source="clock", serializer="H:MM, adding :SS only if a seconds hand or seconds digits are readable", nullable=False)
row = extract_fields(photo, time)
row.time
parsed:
12:42
